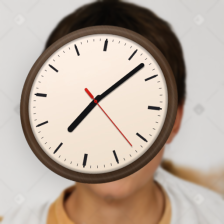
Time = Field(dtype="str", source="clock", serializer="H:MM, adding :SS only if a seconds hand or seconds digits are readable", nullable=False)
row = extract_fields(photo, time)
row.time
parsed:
7:07:22
